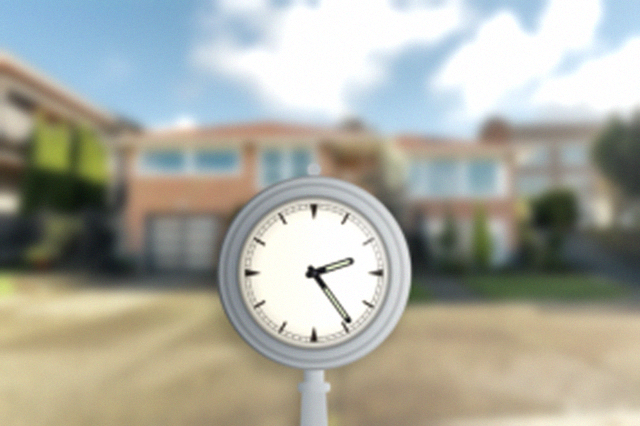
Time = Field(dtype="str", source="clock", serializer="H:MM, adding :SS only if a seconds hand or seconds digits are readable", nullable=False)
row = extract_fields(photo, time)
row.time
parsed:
2:24
